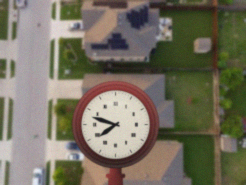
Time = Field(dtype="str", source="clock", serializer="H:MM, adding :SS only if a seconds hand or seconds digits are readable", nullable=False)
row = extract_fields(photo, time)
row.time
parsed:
7:48
